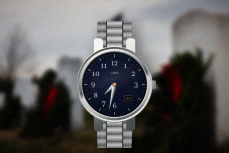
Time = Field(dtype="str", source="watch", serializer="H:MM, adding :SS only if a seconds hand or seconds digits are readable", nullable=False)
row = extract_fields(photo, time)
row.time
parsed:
7:32
